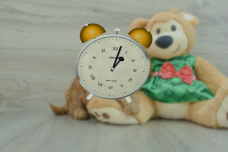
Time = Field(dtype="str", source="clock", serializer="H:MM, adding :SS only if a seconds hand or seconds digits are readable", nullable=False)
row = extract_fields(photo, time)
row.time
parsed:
1:02
